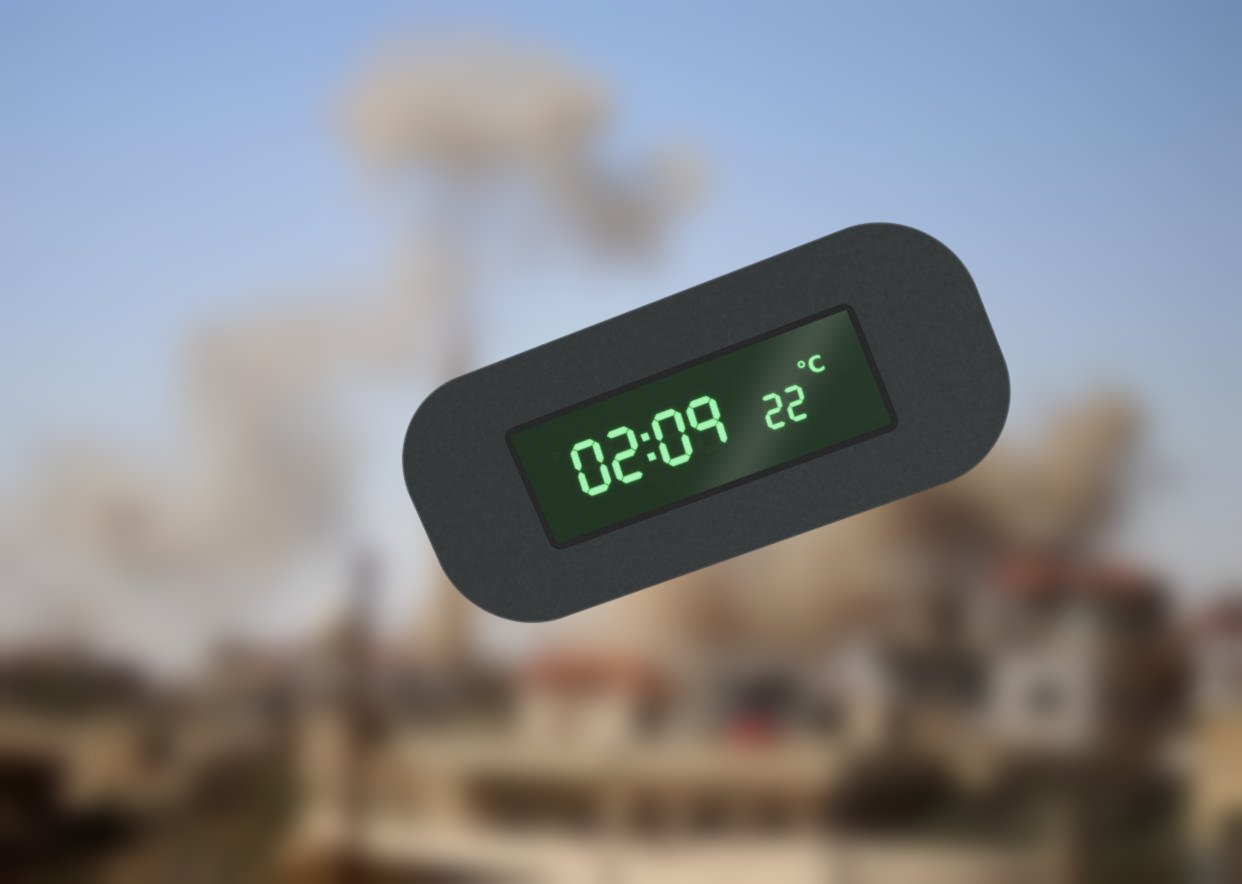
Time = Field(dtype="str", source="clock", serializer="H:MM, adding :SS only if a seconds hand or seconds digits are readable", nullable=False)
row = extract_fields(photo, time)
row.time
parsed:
2:09
